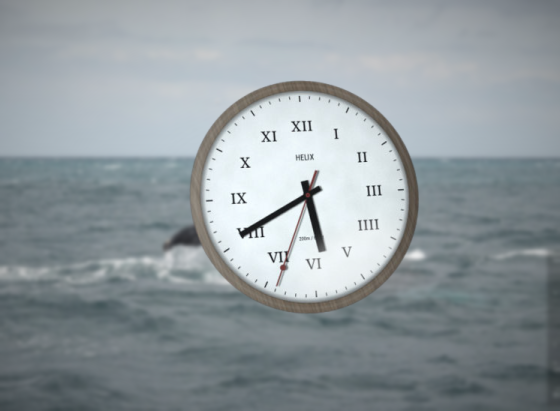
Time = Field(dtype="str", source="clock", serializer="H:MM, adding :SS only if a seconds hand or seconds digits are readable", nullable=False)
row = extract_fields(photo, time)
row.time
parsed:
5:40:34
